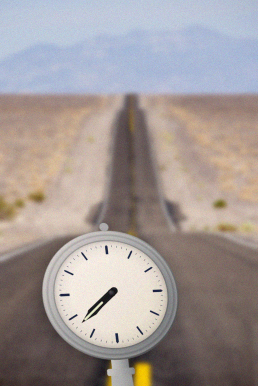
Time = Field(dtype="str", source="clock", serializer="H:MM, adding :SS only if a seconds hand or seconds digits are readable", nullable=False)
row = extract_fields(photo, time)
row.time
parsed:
7:38
